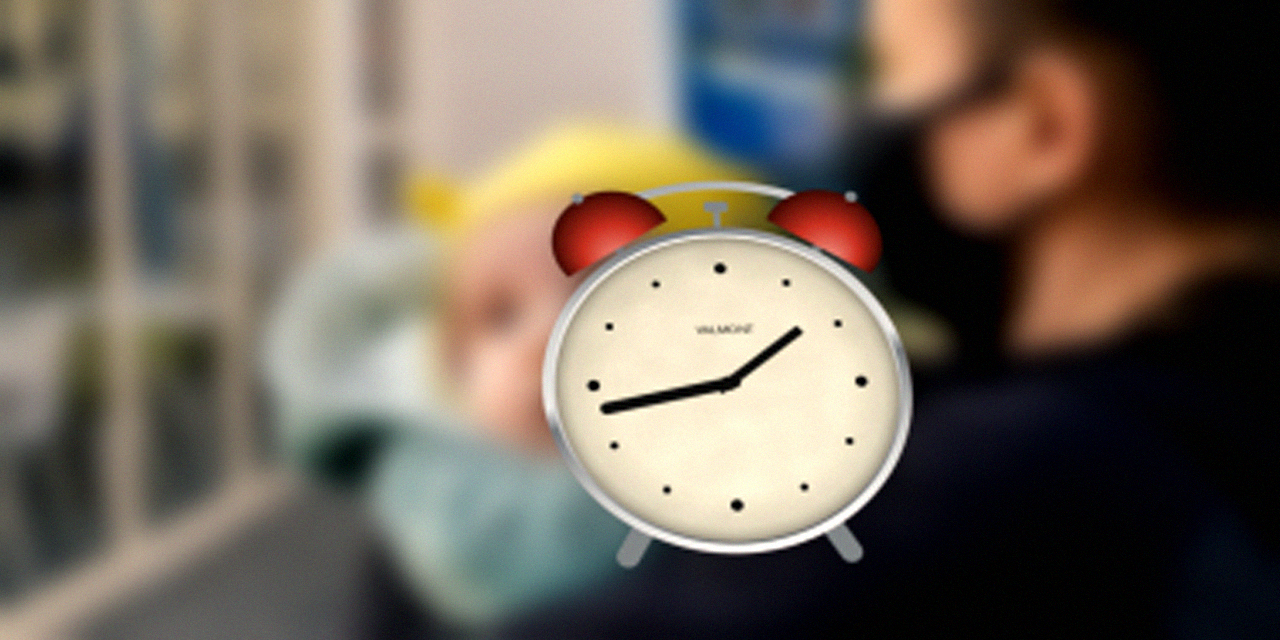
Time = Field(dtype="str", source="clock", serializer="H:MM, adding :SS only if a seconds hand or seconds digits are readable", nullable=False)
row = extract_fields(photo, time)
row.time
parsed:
1:43
